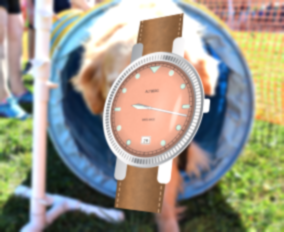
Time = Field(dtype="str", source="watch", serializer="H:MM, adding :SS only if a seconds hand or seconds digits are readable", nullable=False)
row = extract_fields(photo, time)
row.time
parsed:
9:17
